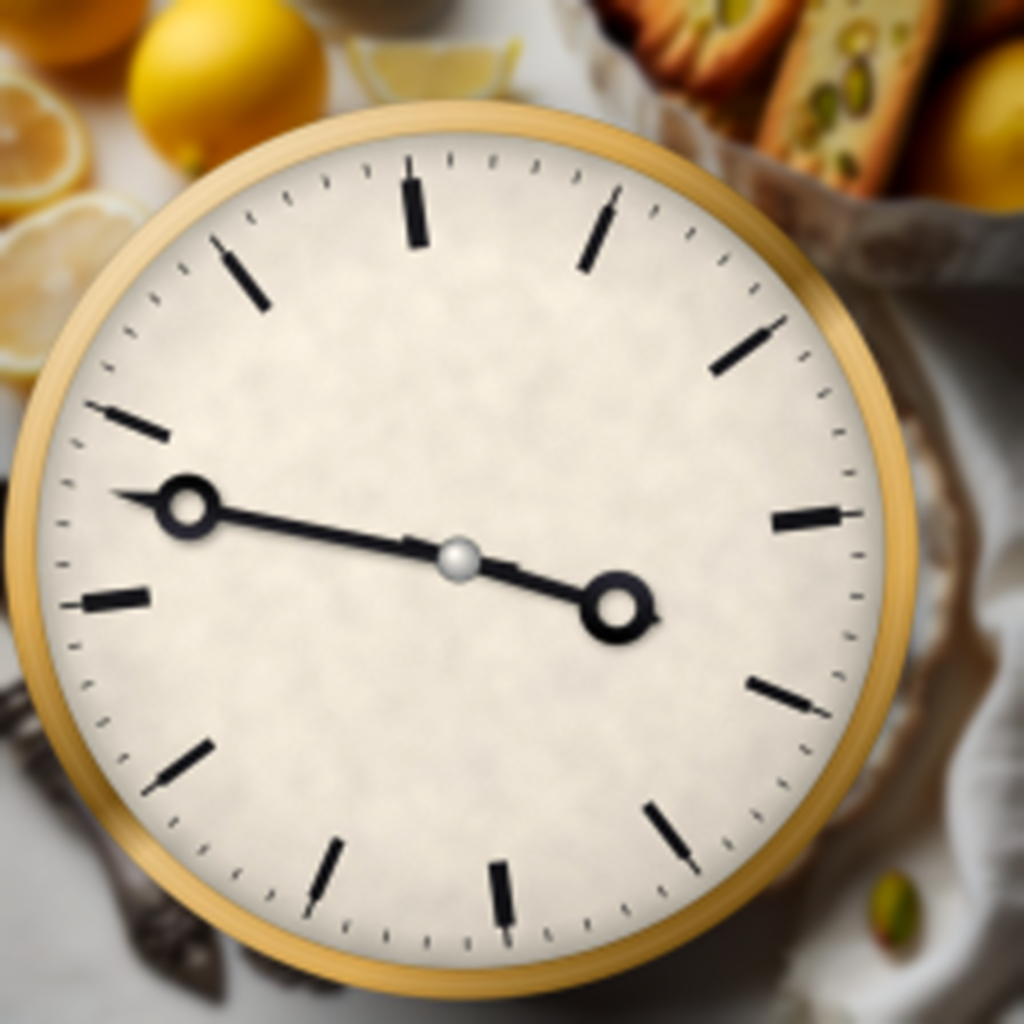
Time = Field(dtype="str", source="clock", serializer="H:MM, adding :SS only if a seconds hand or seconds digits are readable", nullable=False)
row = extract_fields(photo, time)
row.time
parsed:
3:48
